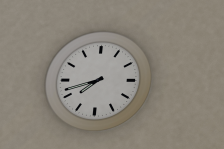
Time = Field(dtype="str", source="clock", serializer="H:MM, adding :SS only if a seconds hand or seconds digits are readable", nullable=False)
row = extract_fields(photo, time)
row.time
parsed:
7:42
